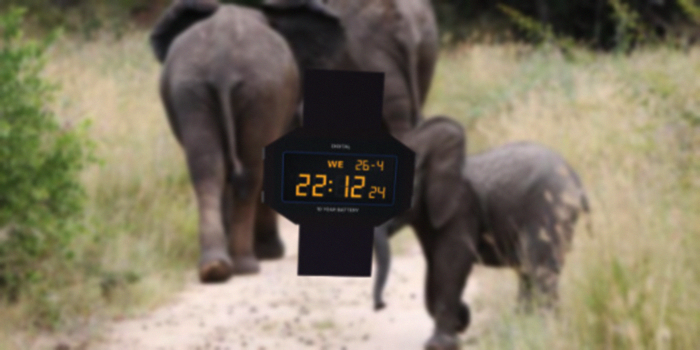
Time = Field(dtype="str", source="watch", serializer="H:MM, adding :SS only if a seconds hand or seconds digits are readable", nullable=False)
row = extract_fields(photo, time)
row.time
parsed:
22:12:24
